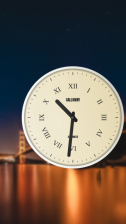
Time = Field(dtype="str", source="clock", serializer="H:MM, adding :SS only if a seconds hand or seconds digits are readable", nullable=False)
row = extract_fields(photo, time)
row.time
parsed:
10:31
